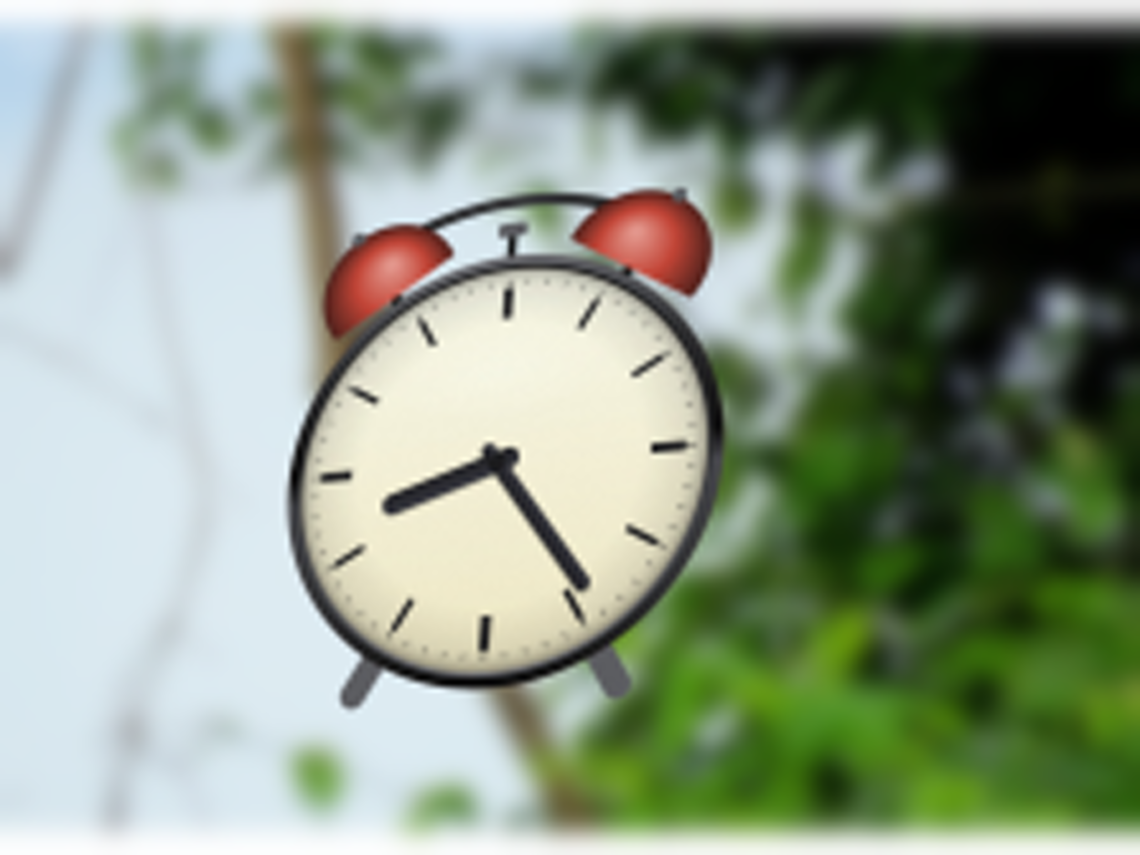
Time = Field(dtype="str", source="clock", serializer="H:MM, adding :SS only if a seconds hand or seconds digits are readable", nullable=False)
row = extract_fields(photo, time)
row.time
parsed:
8:24
